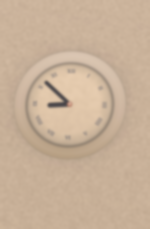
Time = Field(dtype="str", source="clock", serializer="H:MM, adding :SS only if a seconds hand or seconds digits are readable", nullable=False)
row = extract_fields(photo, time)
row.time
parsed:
8:52
